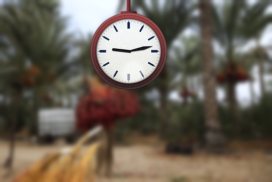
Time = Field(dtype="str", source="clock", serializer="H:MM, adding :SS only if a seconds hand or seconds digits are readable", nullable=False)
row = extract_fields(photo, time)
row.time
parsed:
9:13
